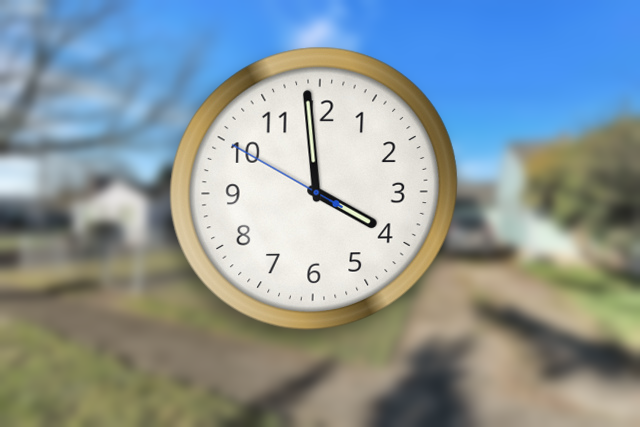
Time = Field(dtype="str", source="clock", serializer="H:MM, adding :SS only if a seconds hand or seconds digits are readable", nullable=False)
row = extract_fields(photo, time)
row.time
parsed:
3:58:50
